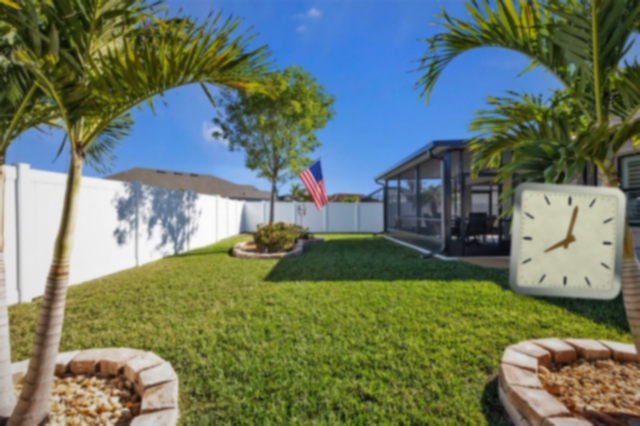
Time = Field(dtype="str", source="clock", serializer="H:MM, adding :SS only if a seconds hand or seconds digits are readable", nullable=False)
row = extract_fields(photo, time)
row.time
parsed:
8:02
